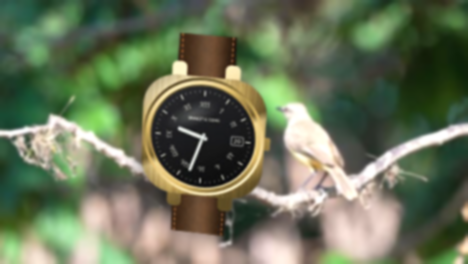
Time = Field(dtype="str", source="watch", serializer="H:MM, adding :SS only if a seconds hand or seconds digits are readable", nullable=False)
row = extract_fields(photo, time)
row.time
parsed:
9:33
